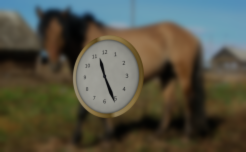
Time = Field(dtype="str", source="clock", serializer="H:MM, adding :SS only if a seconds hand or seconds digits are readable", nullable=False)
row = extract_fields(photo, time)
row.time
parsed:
11:26
